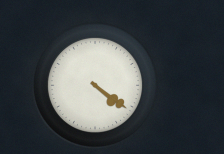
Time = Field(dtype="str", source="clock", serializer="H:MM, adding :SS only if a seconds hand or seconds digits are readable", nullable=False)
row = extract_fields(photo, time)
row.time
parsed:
4:21
